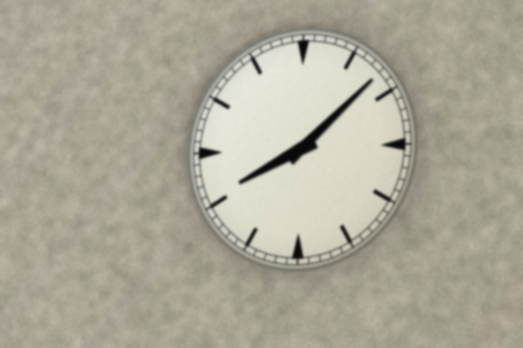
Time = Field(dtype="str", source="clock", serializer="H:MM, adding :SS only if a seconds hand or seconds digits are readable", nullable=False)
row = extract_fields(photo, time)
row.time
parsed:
8:08
